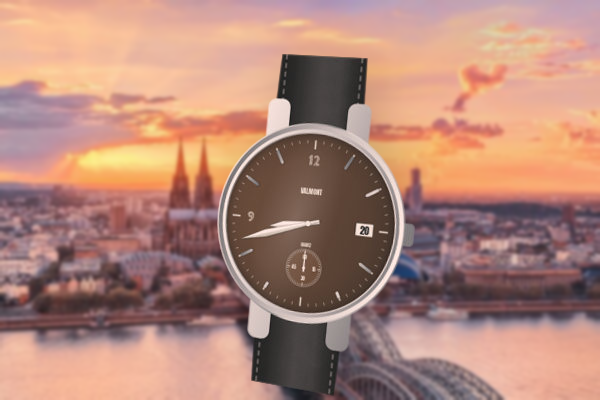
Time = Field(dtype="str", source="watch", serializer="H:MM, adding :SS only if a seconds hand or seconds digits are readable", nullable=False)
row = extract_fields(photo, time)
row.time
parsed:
8:42
